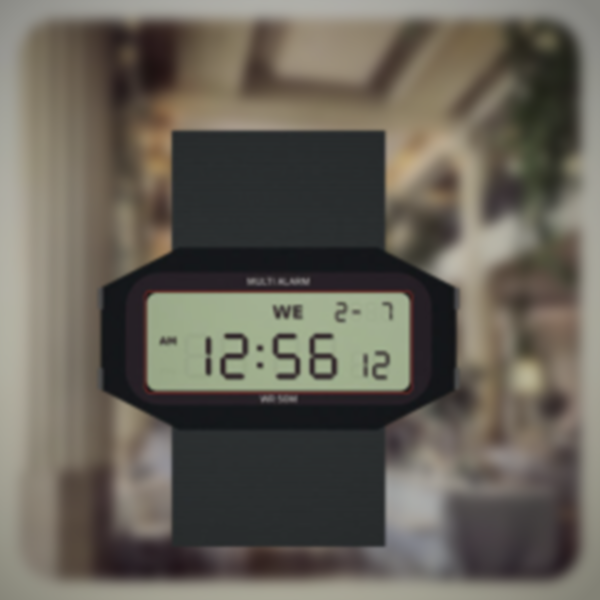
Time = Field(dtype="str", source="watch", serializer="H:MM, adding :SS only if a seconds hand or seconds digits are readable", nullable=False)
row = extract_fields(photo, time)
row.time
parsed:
12:56:12
